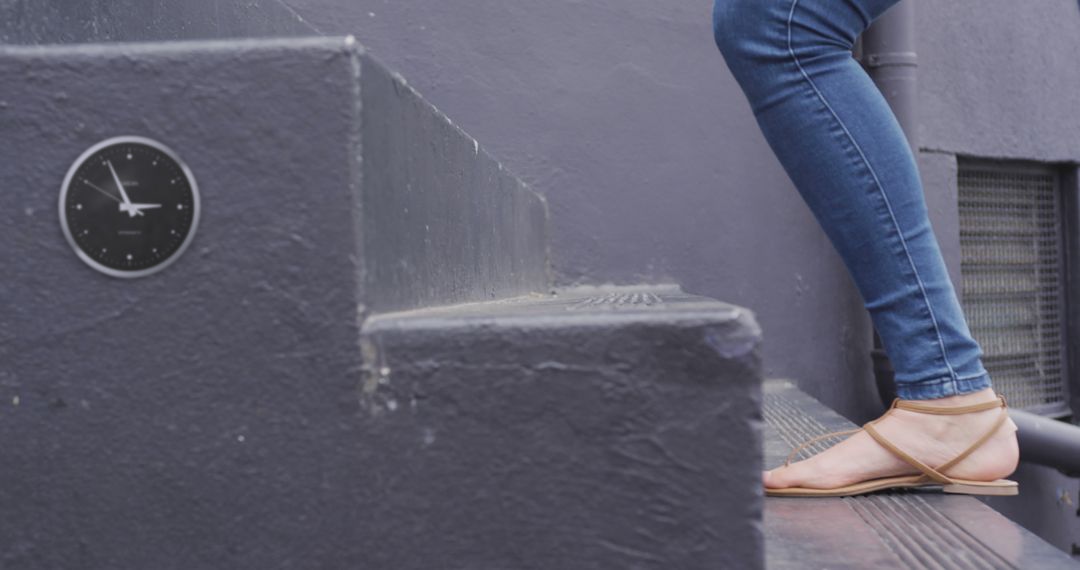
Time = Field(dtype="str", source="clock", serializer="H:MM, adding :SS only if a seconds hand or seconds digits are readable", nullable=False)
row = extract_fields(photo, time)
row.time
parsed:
2:55:50
